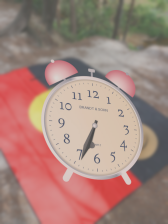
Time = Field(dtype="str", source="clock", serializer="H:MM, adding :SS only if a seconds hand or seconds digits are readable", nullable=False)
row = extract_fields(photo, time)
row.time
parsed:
6:34
